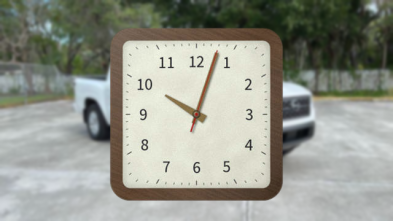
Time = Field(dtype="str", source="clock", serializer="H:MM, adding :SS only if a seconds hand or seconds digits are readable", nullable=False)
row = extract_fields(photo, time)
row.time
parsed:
10:03:03
